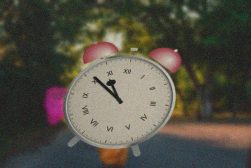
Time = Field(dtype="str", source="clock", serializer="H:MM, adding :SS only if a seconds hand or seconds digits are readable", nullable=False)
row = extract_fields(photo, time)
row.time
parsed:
10:51
